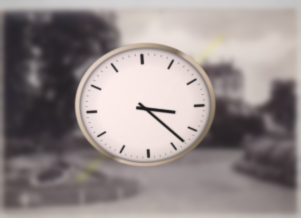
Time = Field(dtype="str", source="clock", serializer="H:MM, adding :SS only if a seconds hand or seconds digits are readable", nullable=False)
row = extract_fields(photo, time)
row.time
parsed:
3:23
